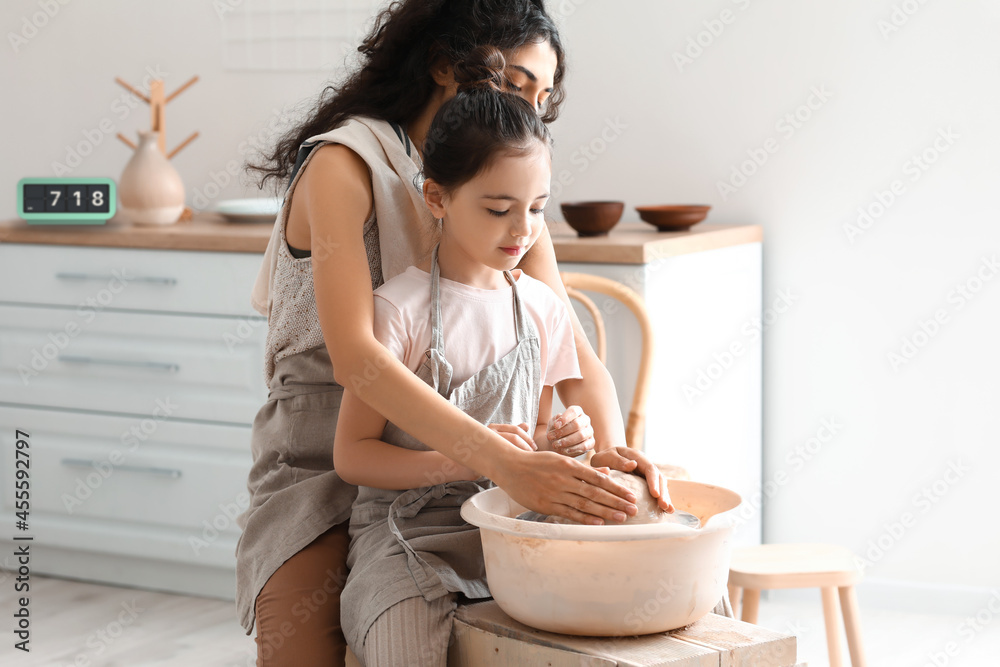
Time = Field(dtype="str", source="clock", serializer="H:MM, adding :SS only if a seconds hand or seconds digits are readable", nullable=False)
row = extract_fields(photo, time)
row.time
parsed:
7:18
